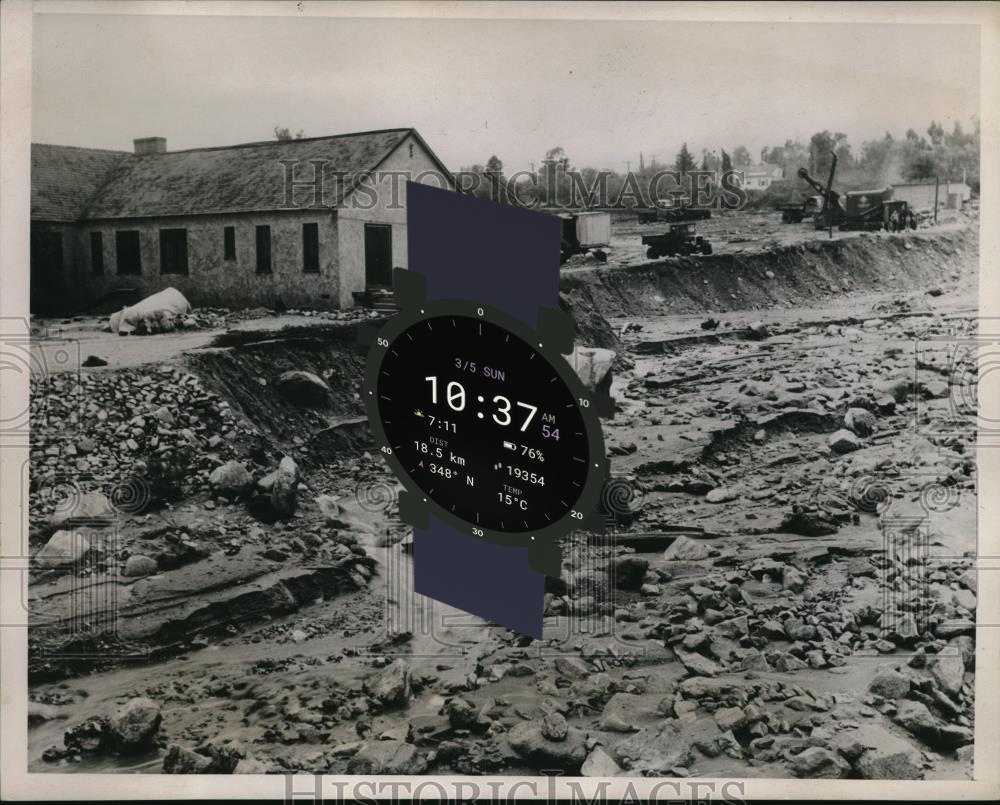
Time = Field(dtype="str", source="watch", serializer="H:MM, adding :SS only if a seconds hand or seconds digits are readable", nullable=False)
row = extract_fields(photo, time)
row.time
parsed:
10:37:54
